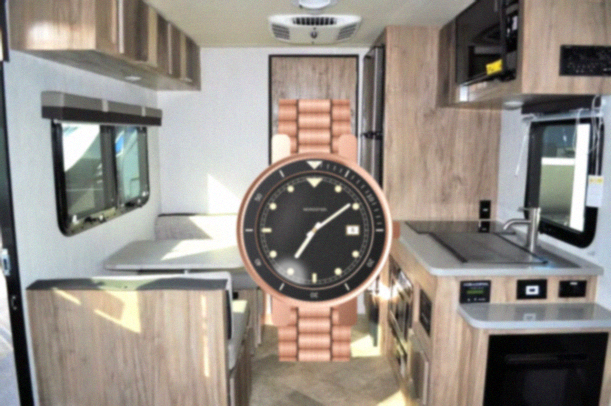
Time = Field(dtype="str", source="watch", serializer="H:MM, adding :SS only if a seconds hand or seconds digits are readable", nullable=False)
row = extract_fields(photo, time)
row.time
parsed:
7:09
